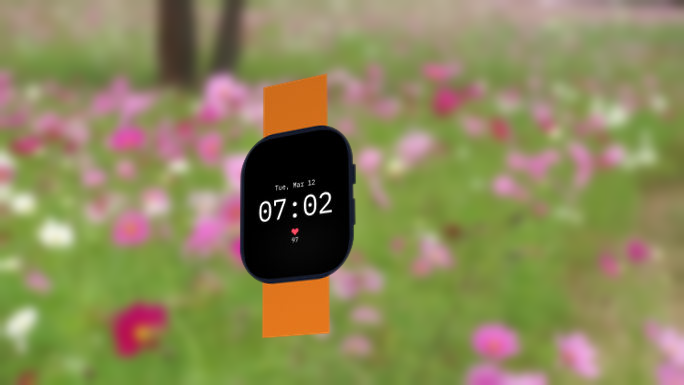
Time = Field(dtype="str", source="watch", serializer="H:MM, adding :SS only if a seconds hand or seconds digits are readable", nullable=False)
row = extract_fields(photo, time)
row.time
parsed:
7:02
